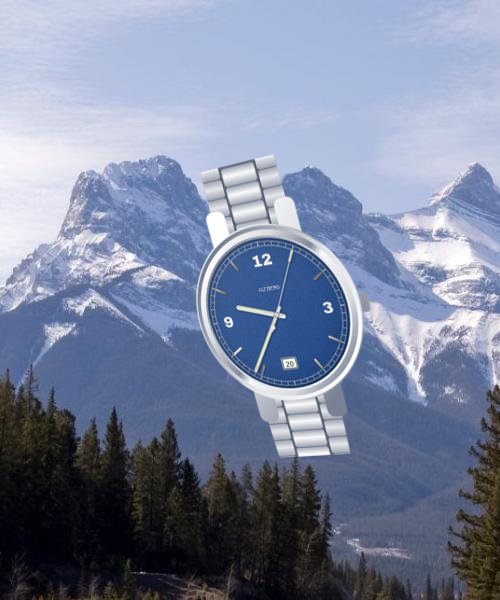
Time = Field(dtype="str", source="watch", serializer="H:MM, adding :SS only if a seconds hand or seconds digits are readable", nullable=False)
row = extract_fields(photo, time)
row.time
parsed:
9:36:05
